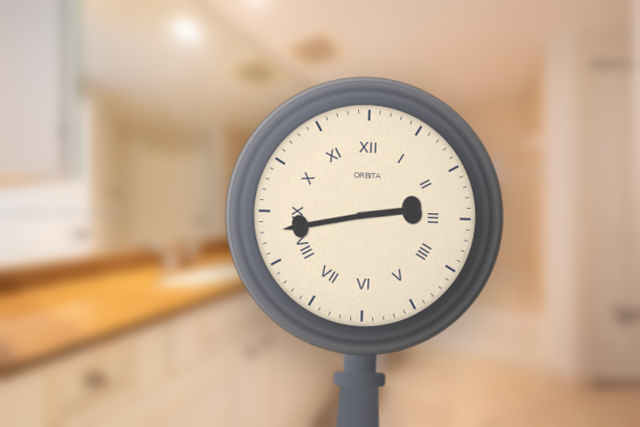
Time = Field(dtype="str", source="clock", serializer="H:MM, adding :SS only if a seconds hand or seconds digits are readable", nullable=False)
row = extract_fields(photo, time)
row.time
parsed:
2:43
